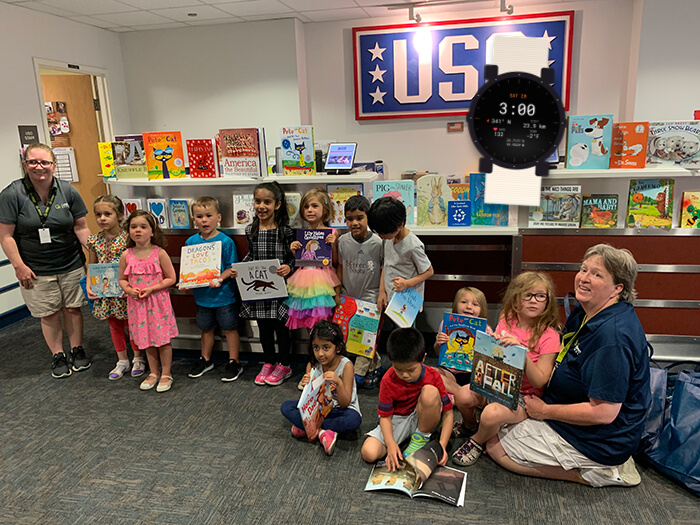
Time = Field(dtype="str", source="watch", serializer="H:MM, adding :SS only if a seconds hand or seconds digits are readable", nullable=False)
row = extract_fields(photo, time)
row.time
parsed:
3:00
